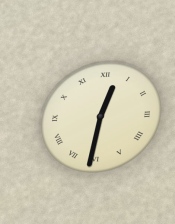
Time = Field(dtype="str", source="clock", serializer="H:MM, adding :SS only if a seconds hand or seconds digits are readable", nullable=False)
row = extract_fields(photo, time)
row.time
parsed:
12:31
